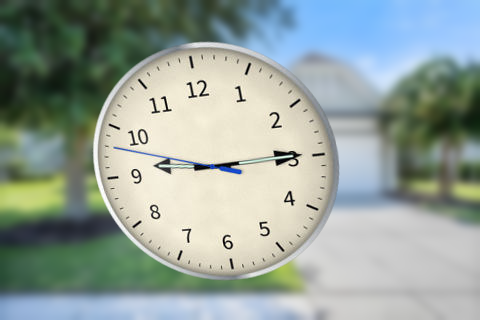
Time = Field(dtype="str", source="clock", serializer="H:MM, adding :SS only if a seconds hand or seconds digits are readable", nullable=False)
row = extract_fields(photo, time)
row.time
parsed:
9:14:48
